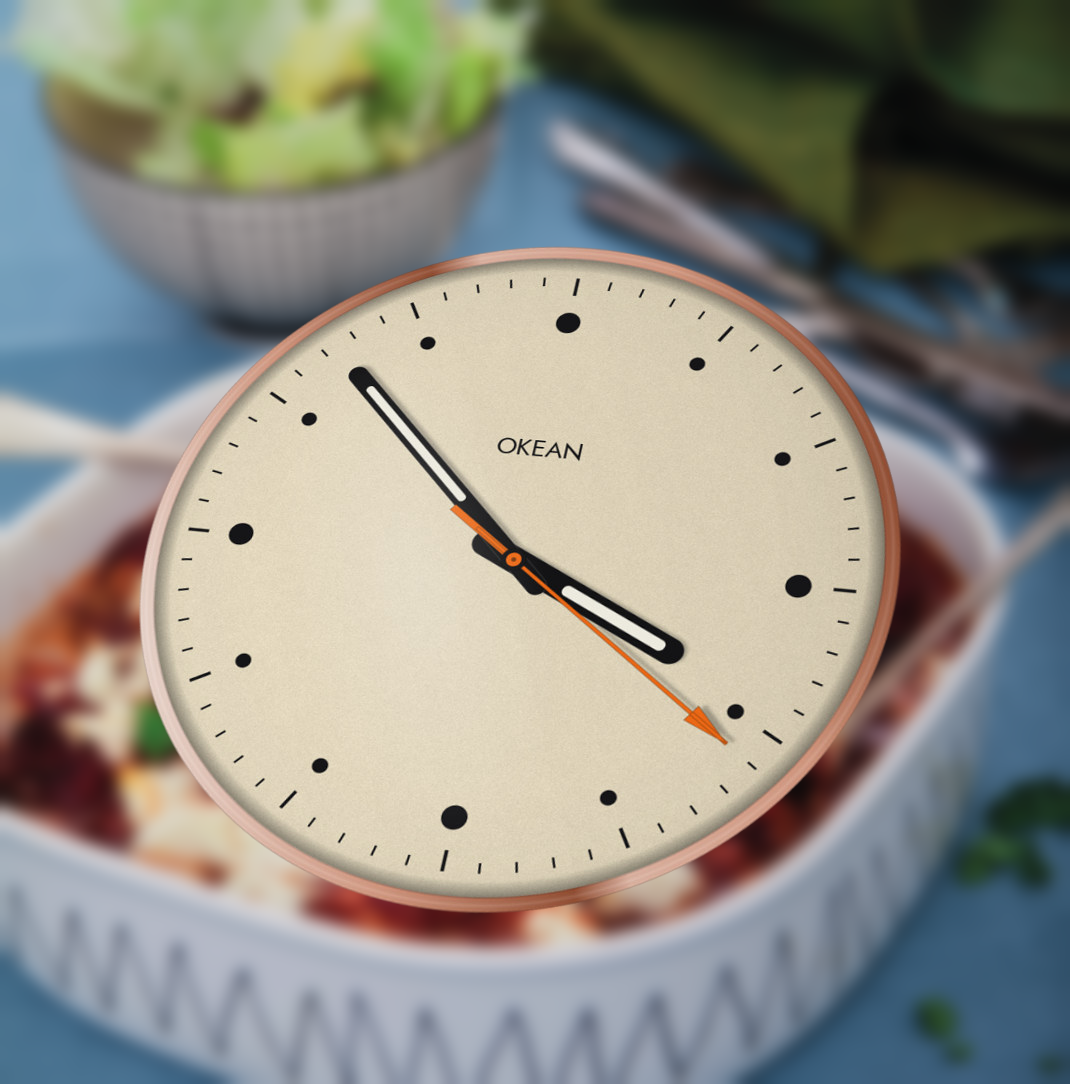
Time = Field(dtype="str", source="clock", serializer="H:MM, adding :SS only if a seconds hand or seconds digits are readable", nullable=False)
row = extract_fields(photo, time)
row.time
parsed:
3:52:21
